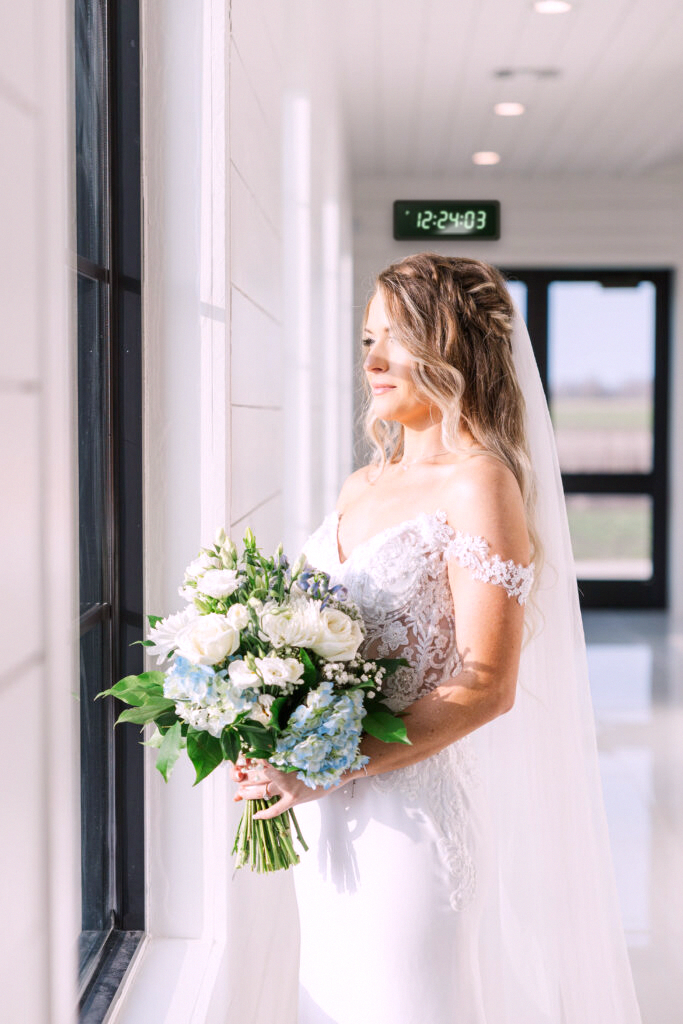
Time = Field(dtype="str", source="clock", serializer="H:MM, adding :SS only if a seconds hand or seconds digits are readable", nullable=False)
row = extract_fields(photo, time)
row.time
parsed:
12:24:03
